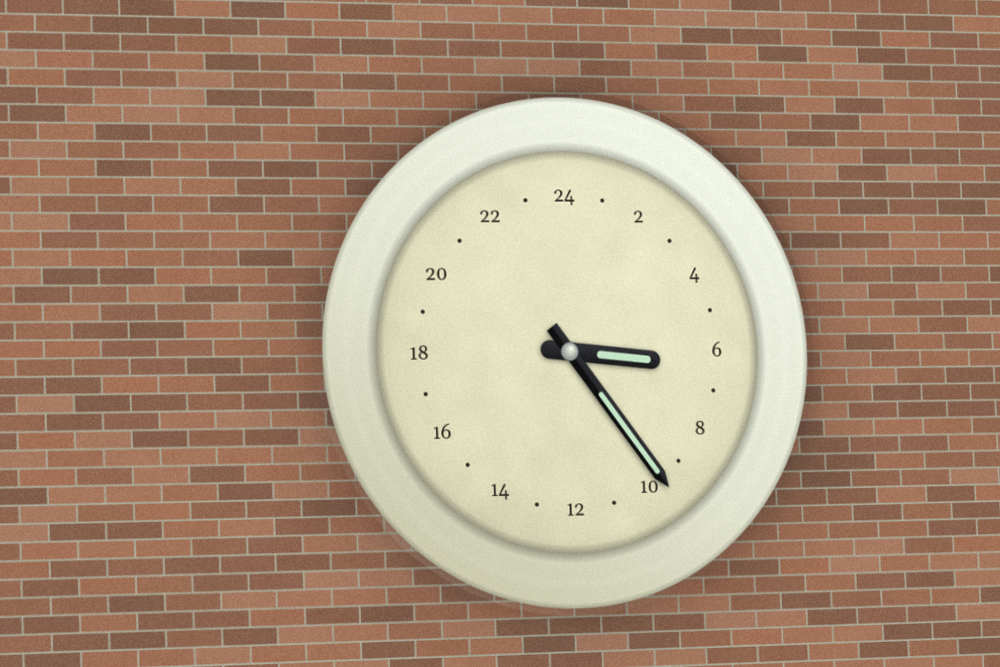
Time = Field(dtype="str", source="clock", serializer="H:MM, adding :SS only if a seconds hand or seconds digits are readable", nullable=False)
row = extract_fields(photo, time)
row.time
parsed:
6:24
